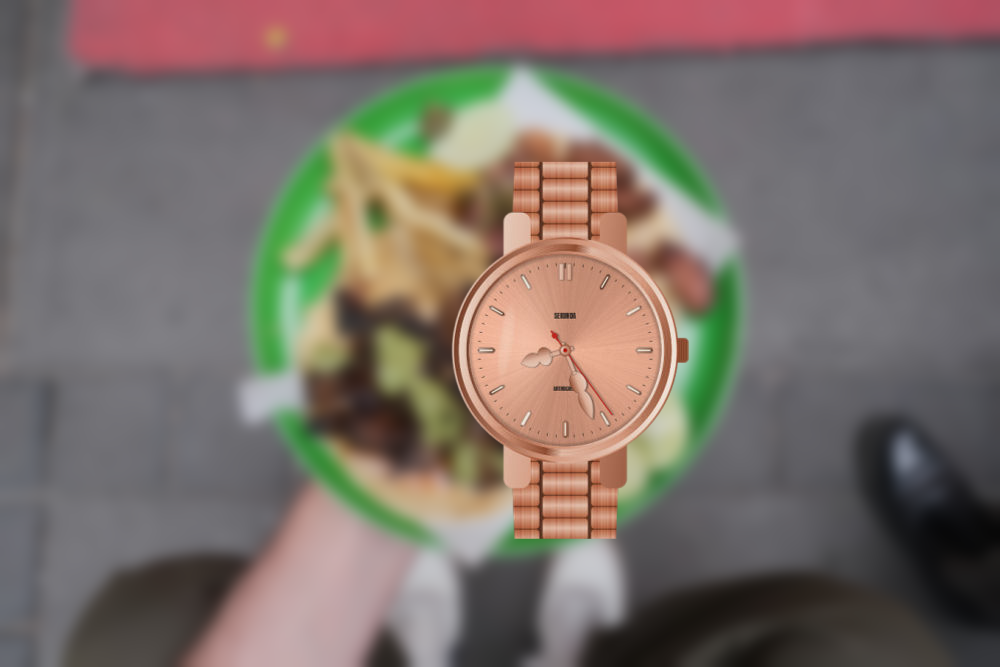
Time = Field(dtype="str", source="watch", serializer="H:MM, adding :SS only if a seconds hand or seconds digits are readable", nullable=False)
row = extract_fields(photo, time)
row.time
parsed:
8:26:24
